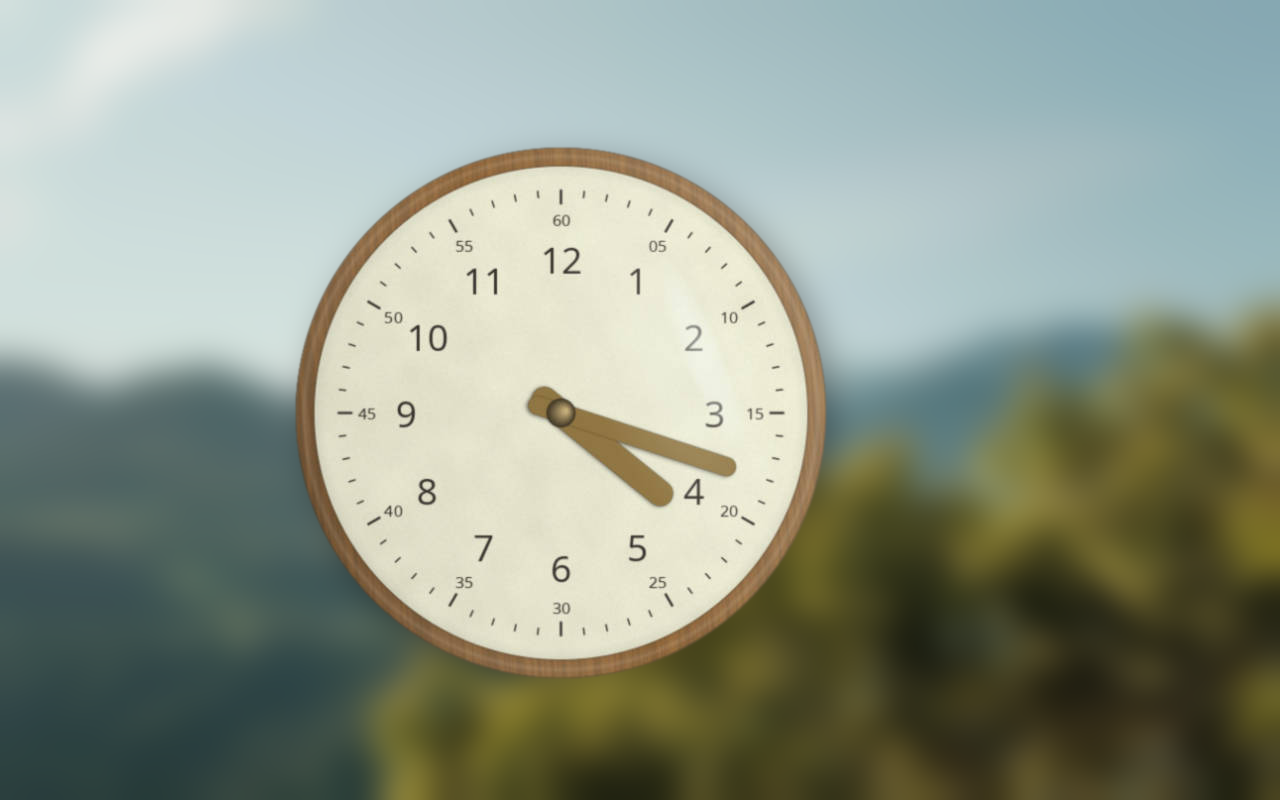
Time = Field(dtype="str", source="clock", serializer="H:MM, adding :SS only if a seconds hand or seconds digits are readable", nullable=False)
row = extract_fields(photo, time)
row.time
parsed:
4:18
